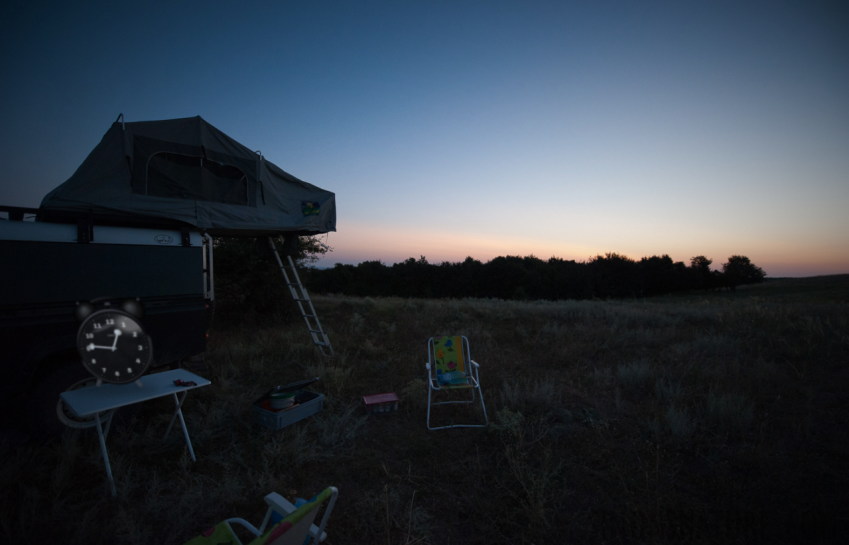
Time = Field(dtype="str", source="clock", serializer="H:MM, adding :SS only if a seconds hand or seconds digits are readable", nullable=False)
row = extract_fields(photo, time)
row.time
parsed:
12:46
